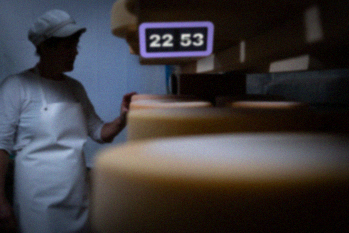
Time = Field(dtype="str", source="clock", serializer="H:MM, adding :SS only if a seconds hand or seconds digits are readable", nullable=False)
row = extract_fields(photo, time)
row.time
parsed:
22:53
